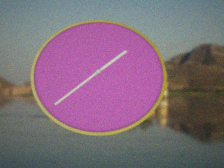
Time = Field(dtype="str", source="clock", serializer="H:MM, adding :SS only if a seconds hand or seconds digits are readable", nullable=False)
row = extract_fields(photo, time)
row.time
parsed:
1:38
